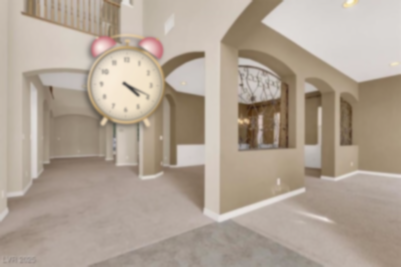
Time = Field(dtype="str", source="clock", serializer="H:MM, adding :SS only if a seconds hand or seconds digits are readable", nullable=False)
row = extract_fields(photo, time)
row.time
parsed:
4:19
